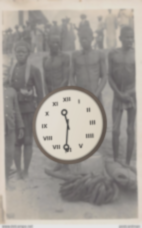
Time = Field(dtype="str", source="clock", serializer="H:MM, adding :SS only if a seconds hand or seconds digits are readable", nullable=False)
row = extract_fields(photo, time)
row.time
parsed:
11:31
